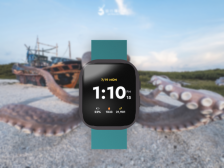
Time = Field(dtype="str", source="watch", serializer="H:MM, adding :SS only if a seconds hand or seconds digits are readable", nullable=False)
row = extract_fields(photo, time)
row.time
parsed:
1:10
